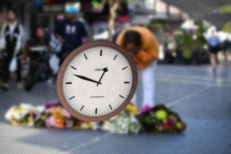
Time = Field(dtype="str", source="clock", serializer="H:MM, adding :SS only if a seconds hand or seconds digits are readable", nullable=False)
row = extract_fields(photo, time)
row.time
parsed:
12:48
